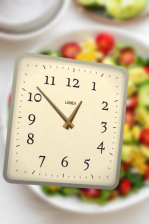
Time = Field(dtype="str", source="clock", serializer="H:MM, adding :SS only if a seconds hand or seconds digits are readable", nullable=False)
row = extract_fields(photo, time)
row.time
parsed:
12:52
